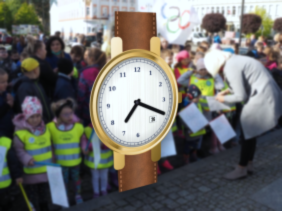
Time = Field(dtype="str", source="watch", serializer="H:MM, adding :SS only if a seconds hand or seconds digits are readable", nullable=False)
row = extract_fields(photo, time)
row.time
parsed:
7:19
